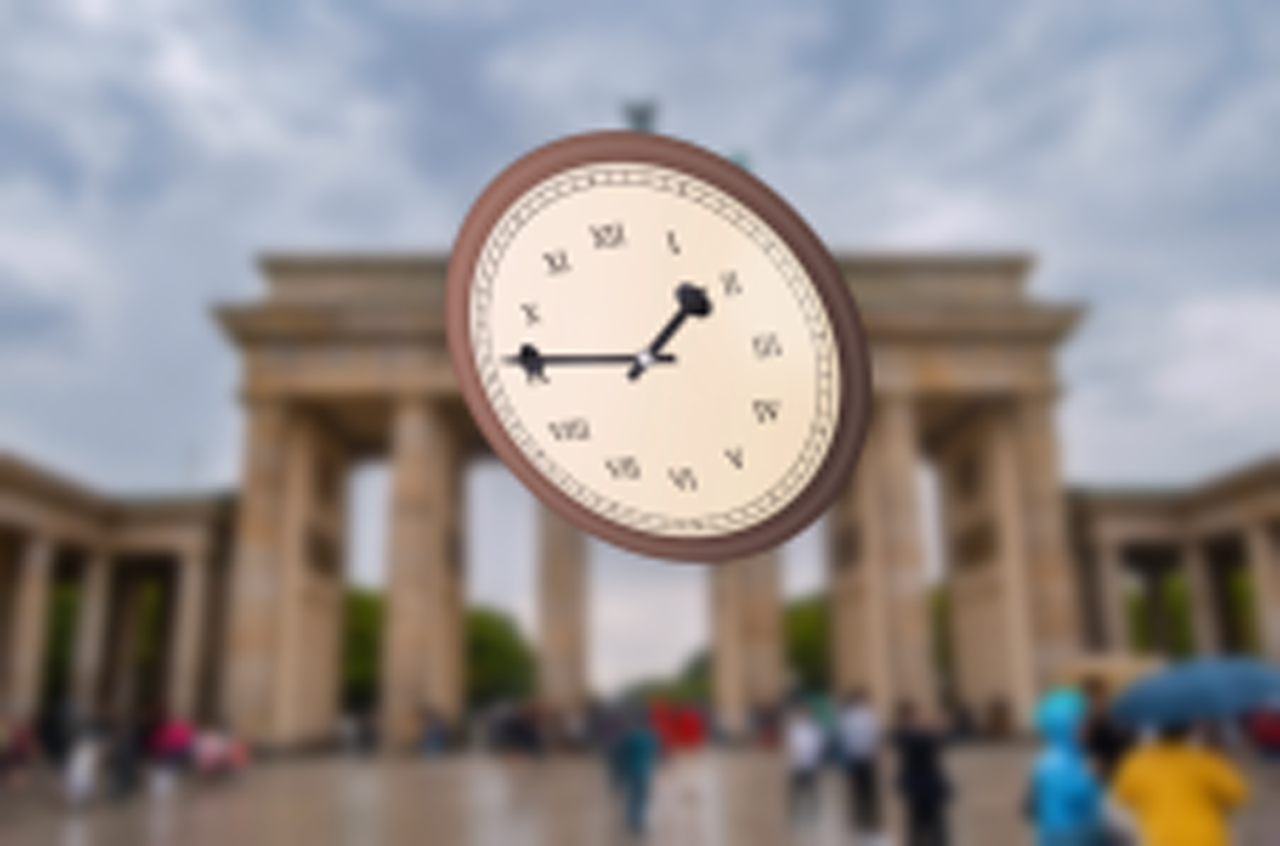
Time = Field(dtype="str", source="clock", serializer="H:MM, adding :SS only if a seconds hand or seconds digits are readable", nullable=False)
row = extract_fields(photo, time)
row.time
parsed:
1:46
